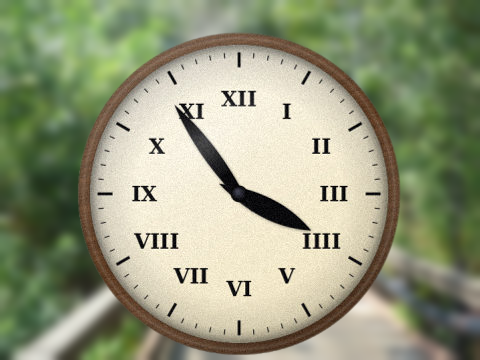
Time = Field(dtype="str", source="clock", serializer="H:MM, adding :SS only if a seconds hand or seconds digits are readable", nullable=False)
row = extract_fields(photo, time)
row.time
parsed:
3:54
